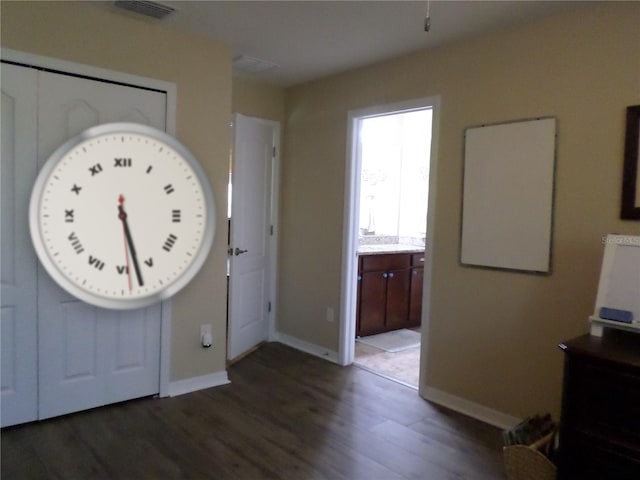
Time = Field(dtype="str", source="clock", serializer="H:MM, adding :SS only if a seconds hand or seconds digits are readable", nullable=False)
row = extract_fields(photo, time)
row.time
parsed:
5:27:29
